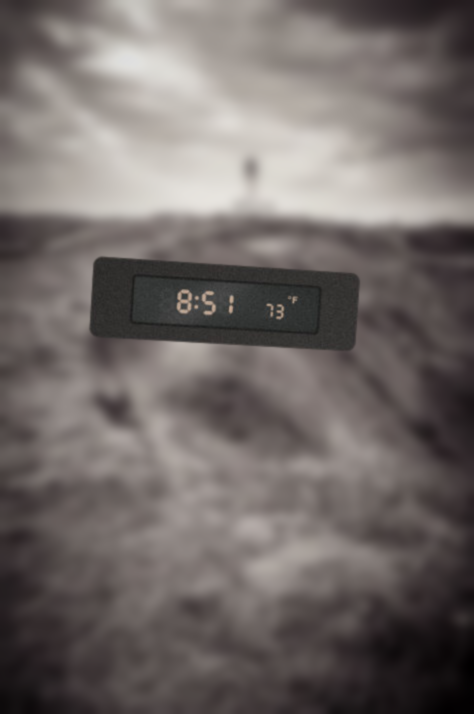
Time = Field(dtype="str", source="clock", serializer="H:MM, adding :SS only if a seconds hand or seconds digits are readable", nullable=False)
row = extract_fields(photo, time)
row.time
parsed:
8:51
